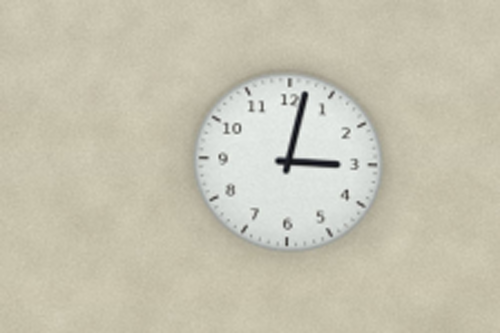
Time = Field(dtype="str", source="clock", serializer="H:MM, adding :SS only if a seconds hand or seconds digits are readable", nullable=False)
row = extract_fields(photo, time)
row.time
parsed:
3:02
